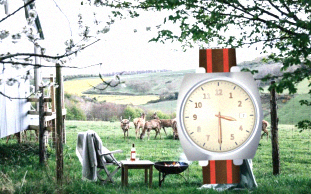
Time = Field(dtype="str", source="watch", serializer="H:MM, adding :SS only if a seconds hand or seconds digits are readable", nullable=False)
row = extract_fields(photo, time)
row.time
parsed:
3:30
